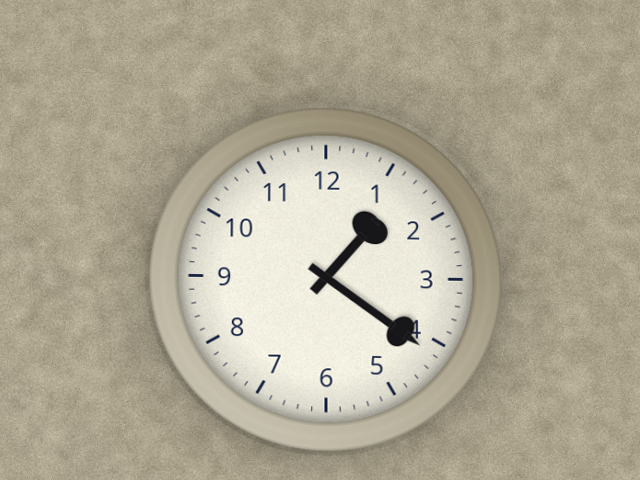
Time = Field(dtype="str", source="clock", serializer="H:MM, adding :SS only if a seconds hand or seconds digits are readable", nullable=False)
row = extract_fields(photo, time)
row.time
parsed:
1:21
